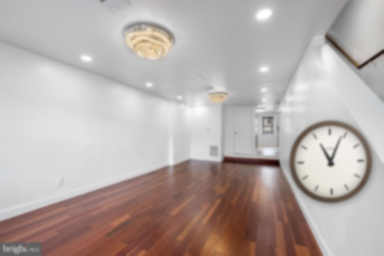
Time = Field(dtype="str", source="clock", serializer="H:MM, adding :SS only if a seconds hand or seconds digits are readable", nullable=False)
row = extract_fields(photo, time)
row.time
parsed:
11:04
